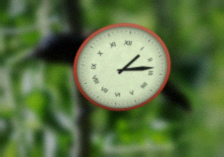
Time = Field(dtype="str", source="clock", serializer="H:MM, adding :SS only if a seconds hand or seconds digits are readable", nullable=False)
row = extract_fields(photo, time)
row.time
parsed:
1:13
